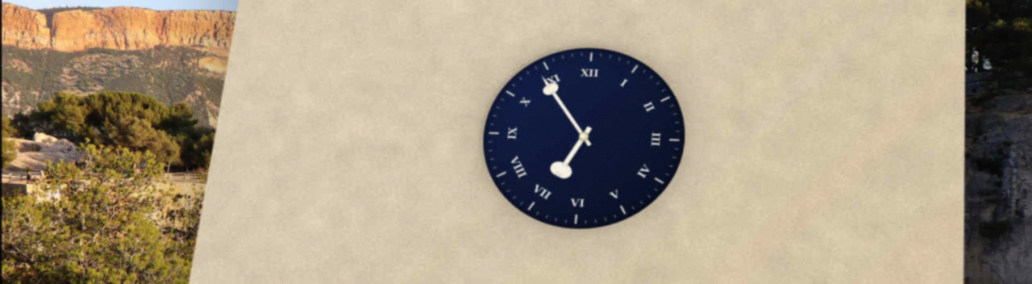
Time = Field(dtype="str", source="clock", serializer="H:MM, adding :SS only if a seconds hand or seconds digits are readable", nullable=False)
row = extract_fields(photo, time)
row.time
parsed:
6:54
